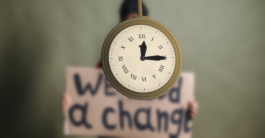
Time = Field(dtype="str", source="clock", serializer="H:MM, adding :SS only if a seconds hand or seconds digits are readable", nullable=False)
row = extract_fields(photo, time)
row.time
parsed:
12:15
